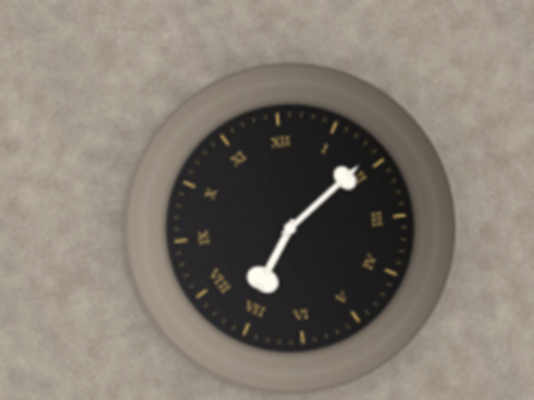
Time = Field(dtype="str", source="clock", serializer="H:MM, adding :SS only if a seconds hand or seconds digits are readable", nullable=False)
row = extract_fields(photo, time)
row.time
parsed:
7:09
